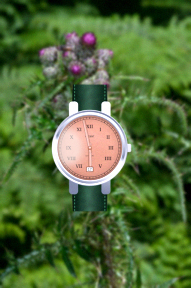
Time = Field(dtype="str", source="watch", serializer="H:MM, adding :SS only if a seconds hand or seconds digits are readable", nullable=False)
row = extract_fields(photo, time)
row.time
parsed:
5:58
